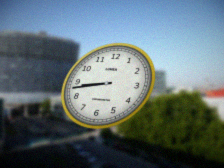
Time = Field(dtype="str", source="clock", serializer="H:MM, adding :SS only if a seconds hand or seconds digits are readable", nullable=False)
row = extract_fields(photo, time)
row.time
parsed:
8:43
